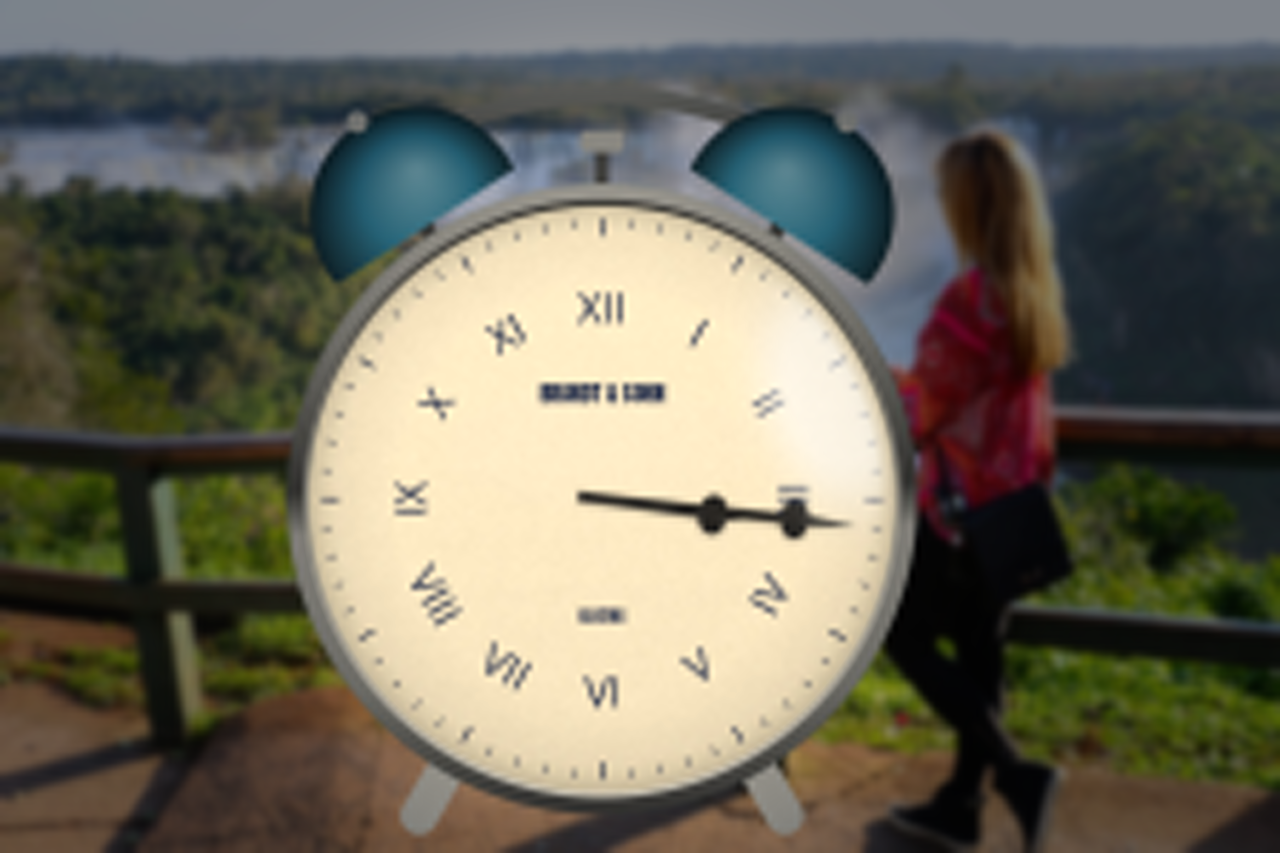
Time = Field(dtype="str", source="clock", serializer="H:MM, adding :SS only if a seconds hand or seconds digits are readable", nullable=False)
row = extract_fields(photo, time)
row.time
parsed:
3:16
